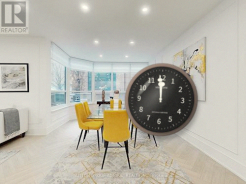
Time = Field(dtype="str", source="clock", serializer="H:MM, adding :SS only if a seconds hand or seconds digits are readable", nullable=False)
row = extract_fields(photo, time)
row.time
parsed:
11:59
